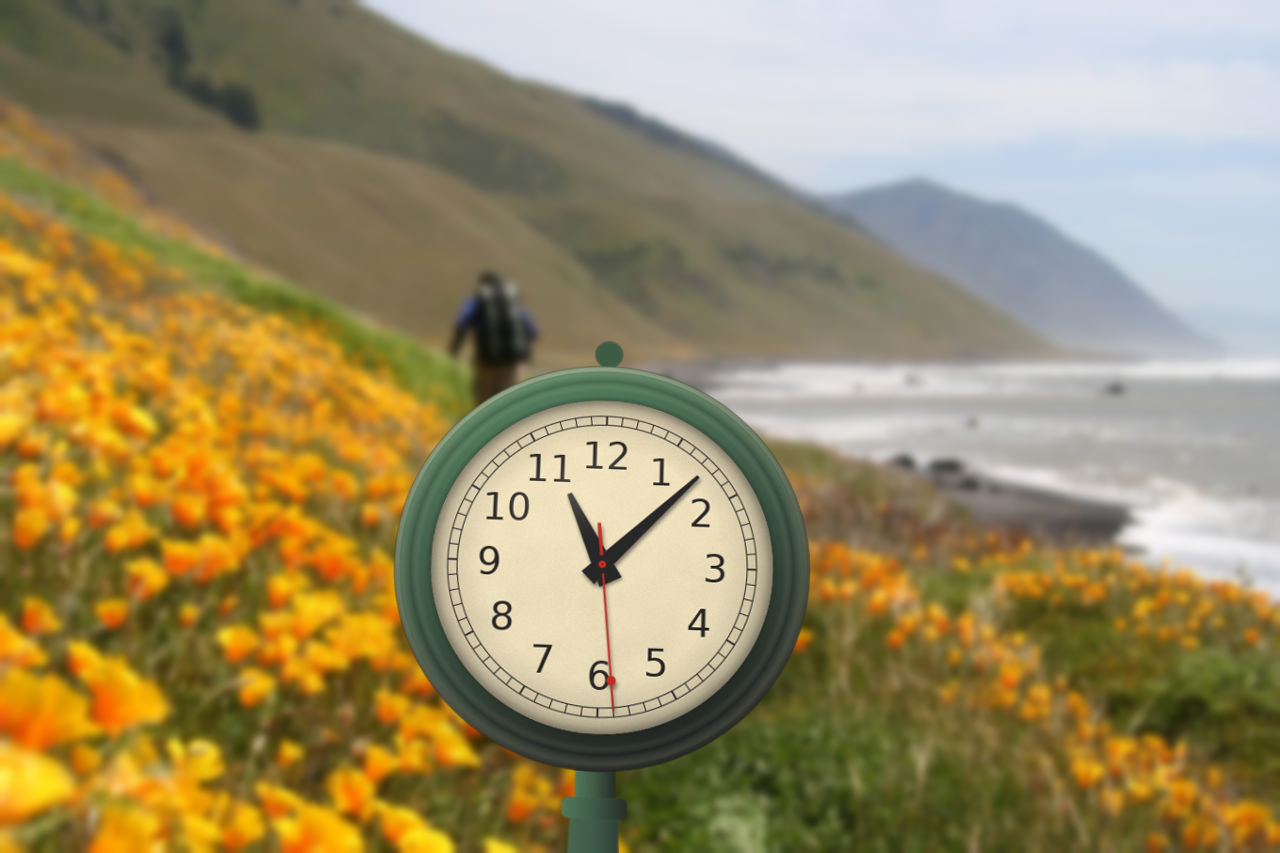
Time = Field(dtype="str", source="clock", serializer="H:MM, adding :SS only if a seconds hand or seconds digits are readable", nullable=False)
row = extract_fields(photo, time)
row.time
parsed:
11:07:29
